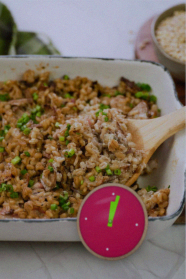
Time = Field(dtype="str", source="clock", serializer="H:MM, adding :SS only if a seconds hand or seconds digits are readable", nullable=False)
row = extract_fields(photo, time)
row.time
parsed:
12:02
